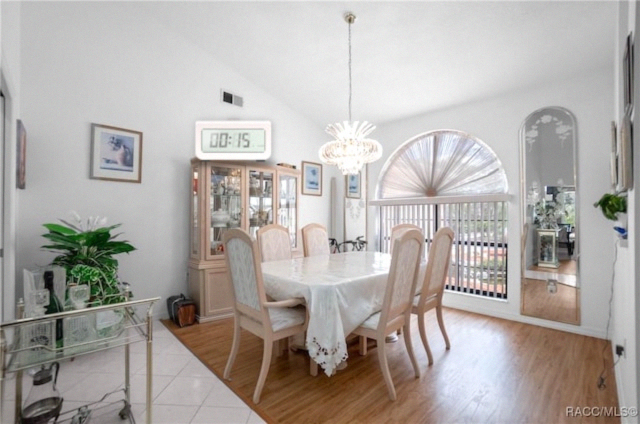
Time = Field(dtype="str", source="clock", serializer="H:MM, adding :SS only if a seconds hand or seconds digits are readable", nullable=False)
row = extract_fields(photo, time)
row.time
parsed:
0:15
